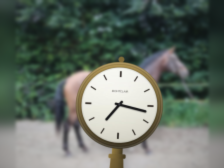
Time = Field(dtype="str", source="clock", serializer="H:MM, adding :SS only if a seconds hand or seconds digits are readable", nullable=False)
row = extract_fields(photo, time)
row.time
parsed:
7:17
